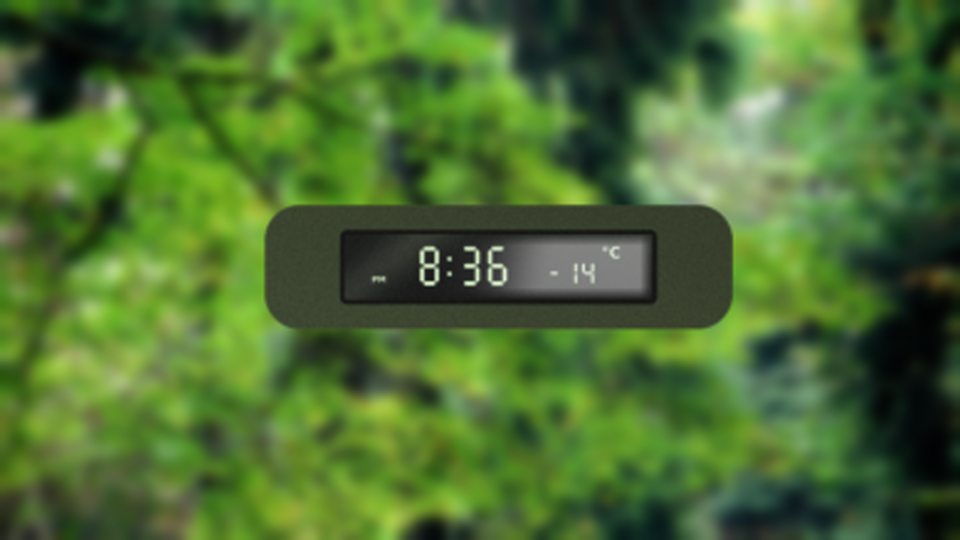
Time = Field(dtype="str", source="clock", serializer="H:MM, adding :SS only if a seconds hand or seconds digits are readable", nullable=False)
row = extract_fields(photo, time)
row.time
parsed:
8:36
